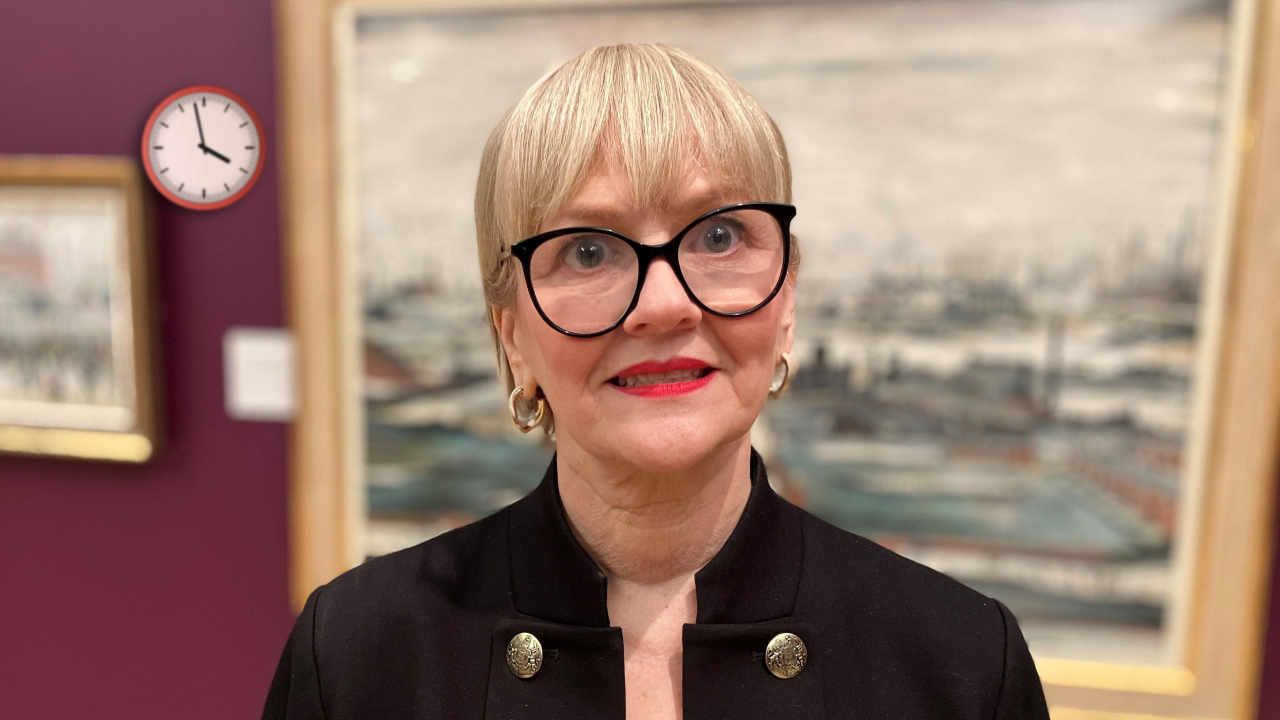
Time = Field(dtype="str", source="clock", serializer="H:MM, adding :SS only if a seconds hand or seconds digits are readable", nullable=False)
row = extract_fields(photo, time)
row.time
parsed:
3:58
